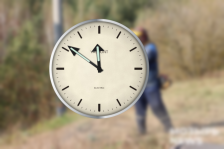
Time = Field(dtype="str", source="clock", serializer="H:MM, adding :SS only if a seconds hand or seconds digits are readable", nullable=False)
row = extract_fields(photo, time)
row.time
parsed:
11:51
